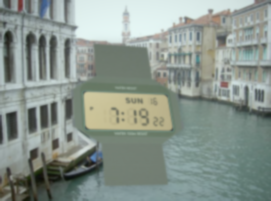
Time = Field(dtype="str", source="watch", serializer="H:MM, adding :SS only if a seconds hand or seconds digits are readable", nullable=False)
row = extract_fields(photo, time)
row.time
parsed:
7:19
